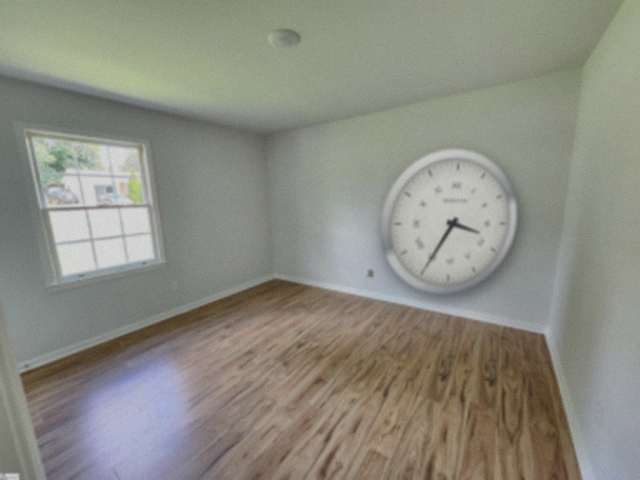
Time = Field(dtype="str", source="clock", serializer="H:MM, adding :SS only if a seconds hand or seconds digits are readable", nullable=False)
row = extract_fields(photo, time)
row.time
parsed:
3:35
